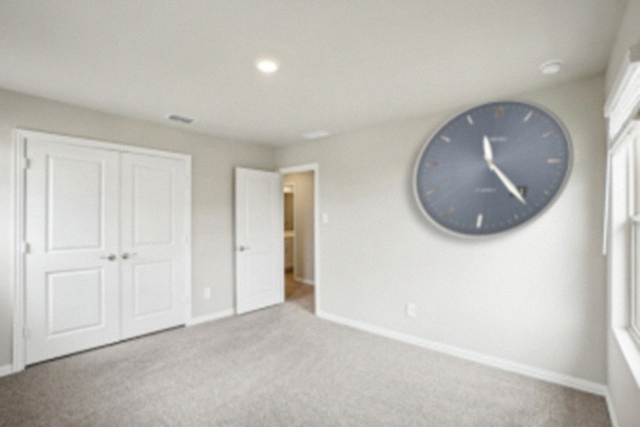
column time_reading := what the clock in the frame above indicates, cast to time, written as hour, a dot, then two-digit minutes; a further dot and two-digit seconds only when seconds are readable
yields 11.23
